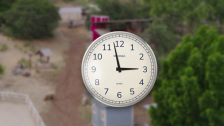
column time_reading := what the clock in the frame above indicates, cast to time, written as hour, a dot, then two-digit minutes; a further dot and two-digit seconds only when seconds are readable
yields 2.58
